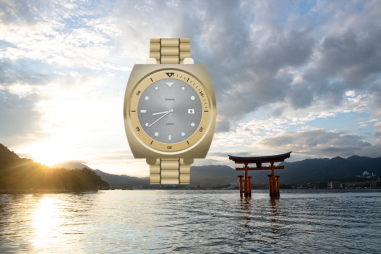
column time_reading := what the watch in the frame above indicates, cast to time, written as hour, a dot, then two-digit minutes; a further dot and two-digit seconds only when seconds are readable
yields 8.39
